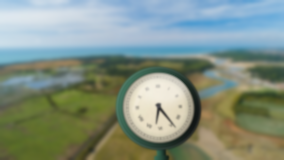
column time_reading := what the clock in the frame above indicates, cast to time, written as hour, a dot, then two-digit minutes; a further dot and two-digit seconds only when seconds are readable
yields 6.24
